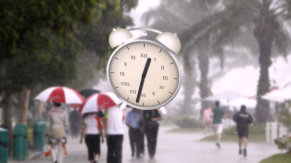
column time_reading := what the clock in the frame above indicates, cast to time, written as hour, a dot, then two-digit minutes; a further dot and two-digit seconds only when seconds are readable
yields 12.32
